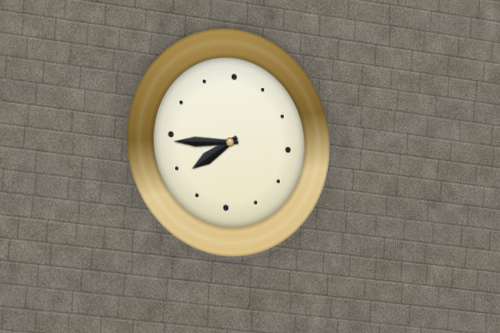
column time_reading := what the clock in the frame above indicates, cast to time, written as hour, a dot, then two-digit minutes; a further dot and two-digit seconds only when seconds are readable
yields 7.44
